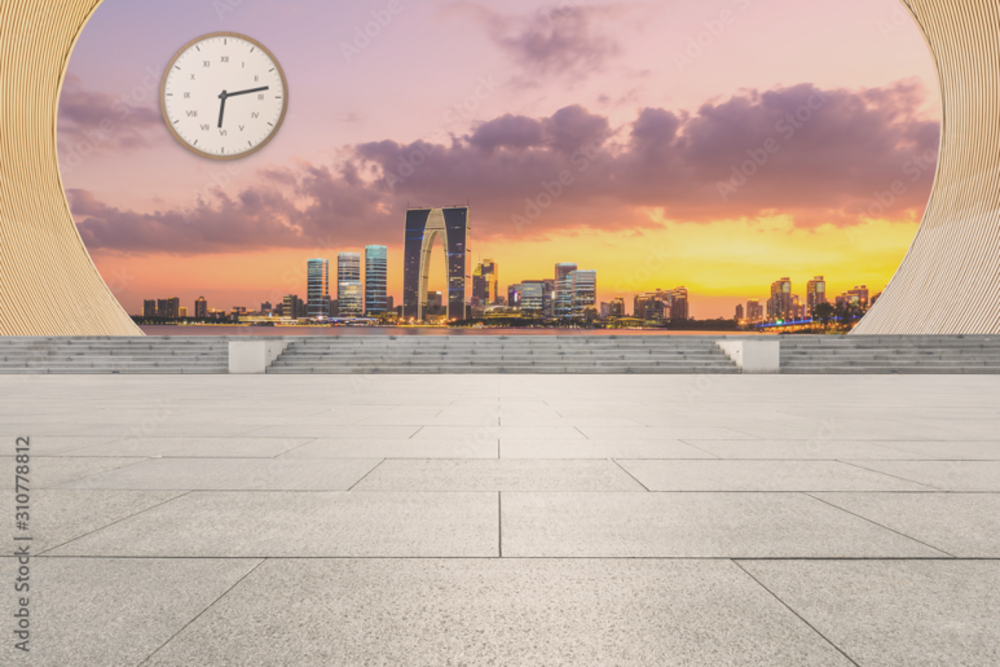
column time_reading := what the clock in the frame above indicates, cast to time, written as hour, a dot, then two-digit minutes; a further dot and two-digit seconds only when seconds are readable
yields 6.13
